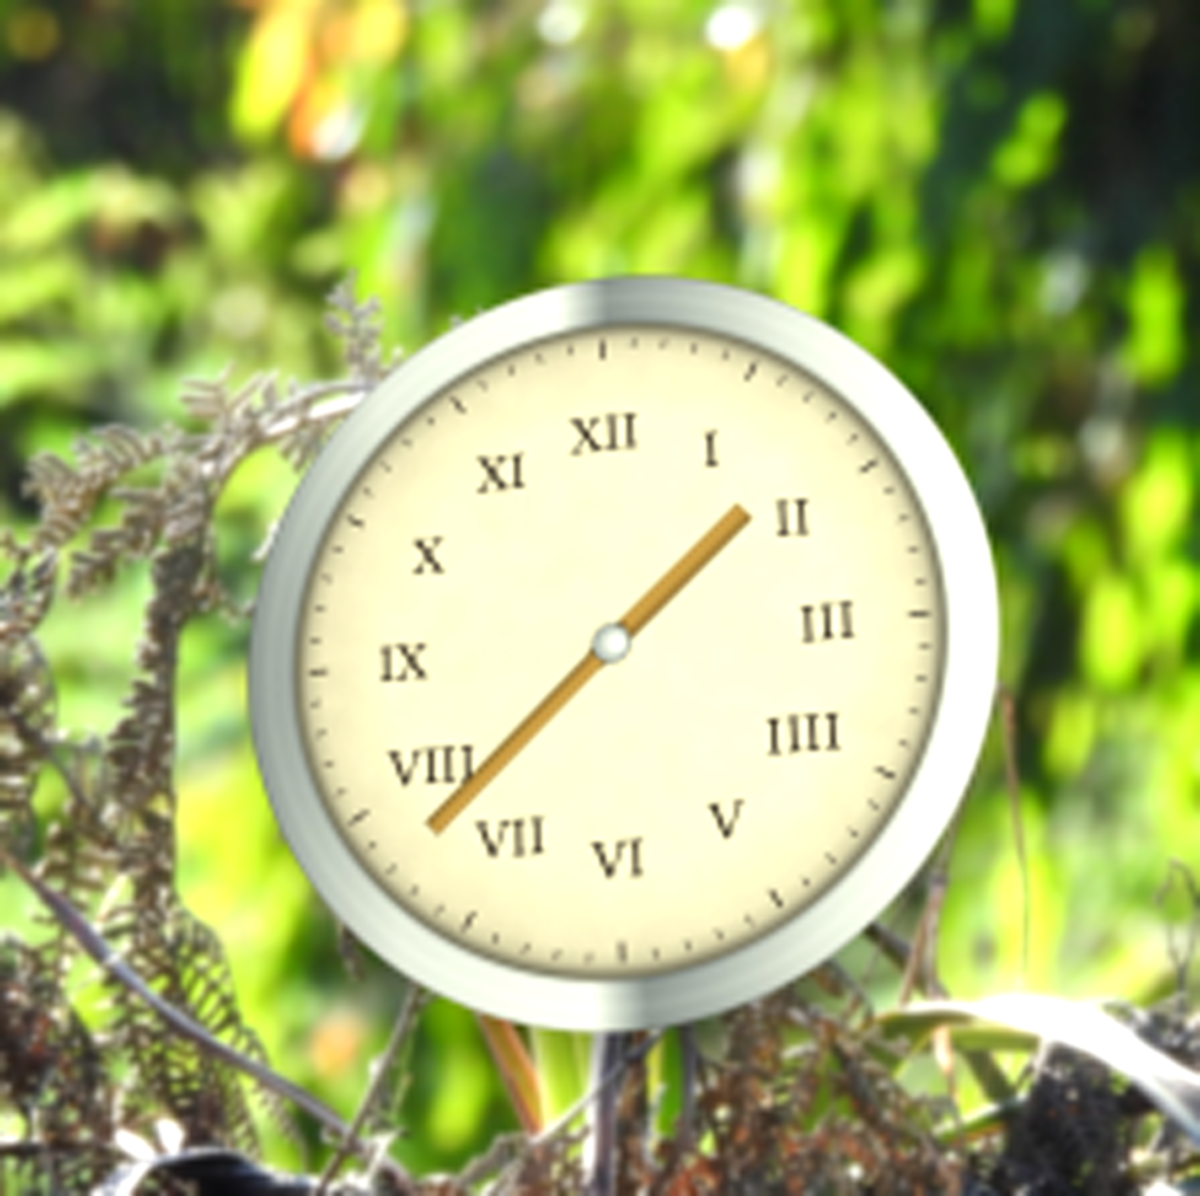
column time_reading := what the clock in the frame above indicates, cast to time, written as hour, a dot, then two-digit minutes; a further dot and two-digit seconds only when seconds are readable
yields 1.38
